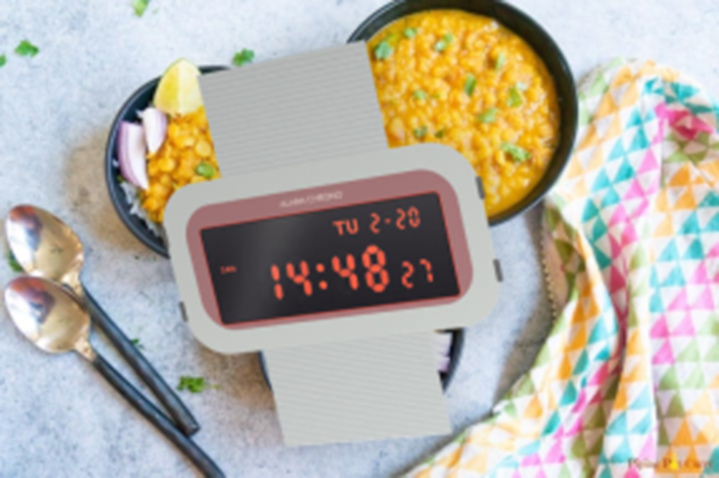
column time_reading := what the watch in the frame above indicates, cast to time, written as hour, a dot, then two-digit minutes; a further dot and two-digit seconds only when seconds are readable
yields 14.48.27
